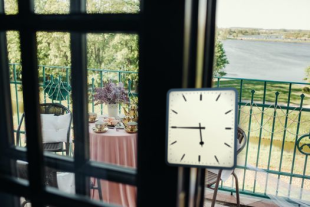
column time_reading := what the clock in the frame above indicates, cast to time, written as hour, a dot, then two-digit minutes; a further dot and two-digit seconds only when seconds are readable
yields 5.45
